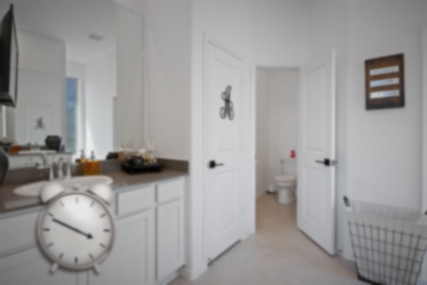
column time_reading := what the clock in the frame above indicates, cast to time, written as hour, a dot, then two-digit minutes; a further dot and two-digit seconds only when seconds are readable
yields 3.49
